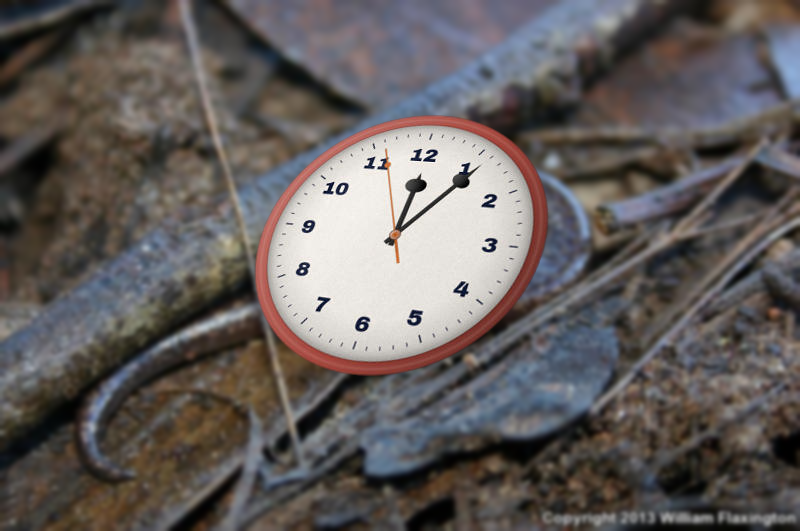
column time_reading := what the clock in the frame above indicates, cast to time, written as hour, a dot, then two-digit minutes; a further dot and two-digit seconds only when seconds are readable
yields 12.05.56
